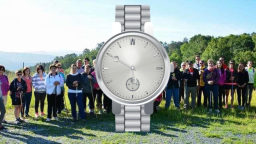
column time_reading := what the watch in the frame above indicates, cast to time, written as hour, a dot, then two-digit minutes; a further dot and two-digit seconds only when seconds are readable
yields 5.50
